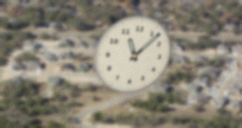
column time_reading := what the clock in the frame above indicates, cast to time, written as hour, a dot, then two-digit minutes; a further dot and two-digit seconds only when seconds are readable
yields 11.07
